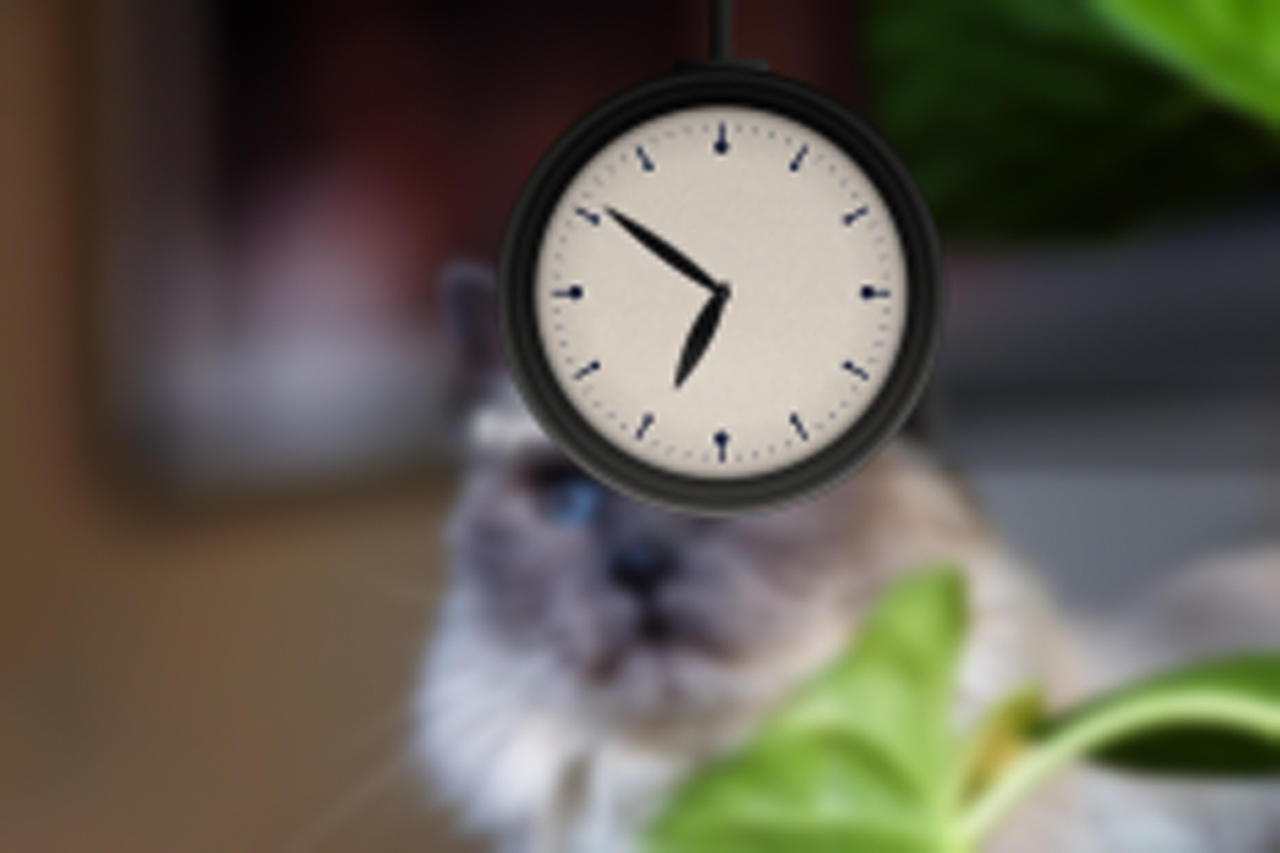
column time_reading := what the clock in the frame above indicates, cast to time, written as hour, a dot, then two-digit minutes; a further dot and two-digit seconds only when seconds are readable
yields 6.51
